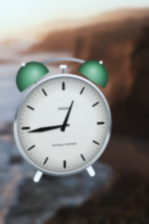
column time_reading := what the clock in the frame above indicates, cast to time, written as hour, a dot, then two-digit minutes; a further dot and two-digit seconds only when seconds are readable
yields 12.44
